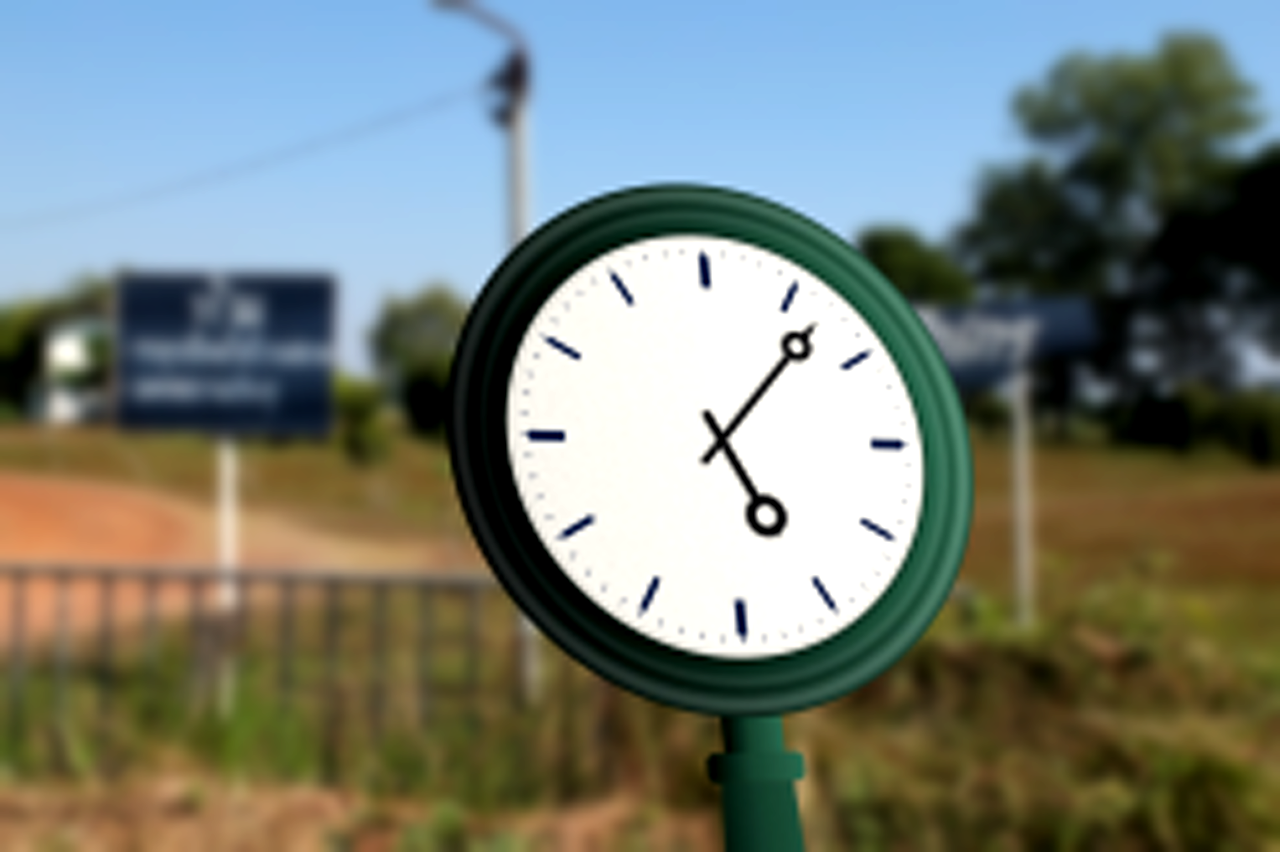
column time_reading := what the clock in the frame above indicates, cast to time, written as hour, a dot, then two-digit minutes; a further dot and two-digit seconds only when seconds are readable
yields 5.07
